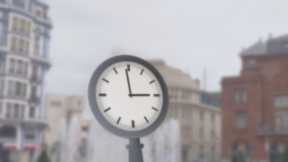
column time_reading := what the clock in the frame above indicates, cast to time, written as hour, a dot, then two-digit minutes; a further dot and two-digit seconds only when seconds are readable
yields 2.59
